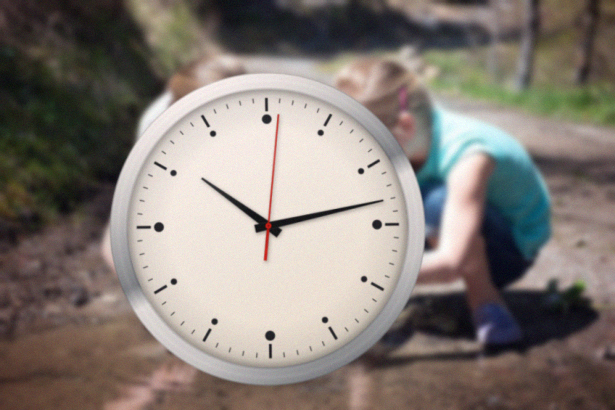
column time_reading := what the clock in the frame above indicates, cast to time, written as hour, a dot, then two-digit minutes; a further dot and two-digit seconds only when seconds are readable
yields 10.13.01
